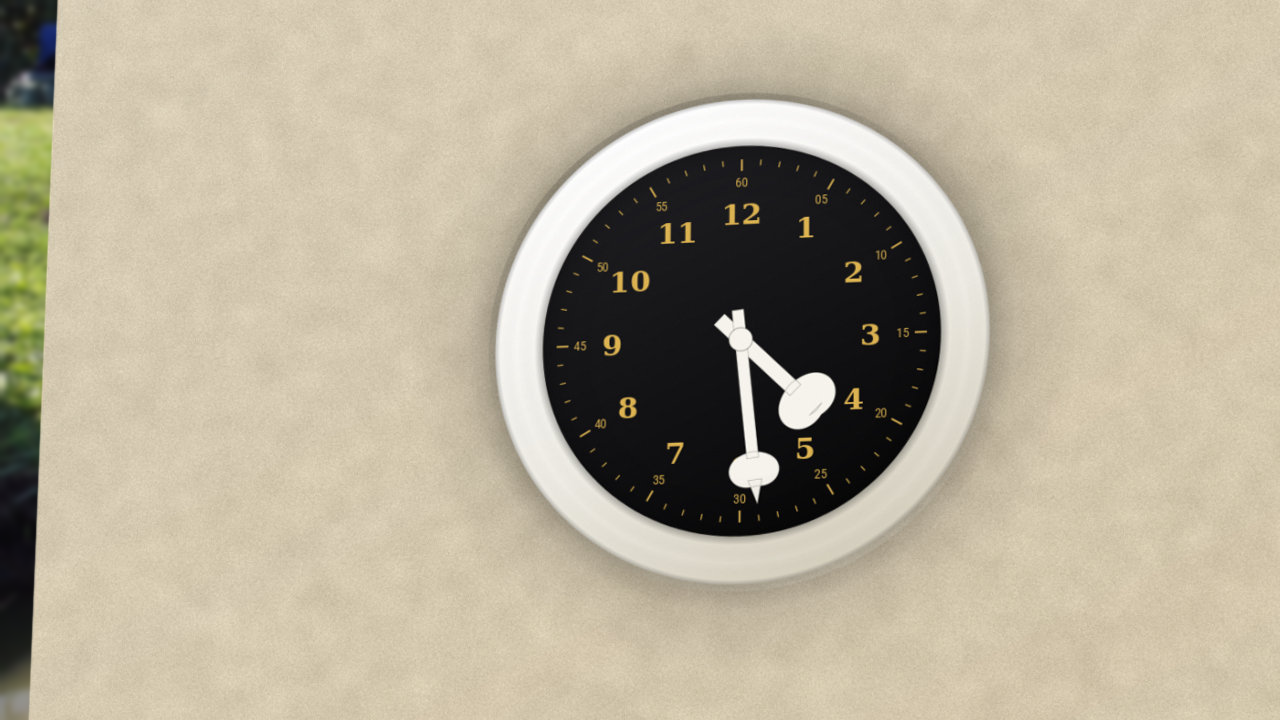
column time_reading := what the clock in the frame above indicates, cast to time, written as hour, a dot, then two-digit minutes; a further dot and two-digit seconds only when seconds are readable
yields 4.29
